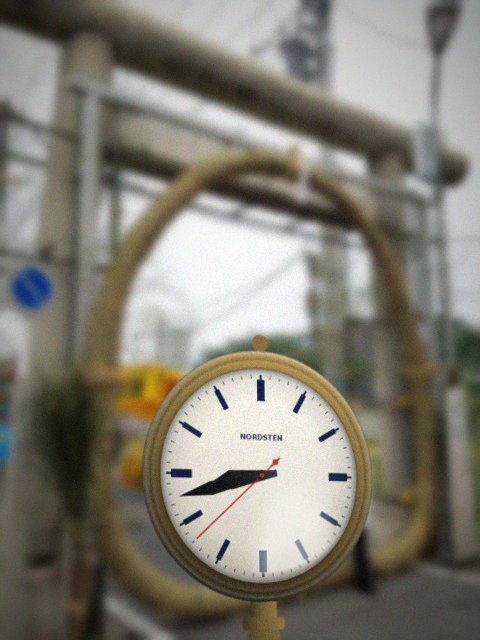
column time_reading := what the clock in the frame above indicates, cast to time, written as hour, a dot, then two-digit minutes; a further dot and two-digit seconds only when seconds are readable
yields 8.42.38
